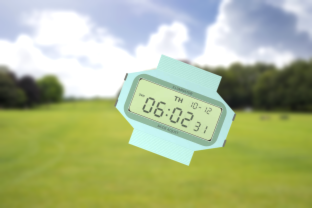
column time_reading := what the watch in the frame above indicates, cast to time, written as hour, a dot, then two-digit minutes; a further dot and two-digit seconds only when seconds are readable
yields 6.02.31
